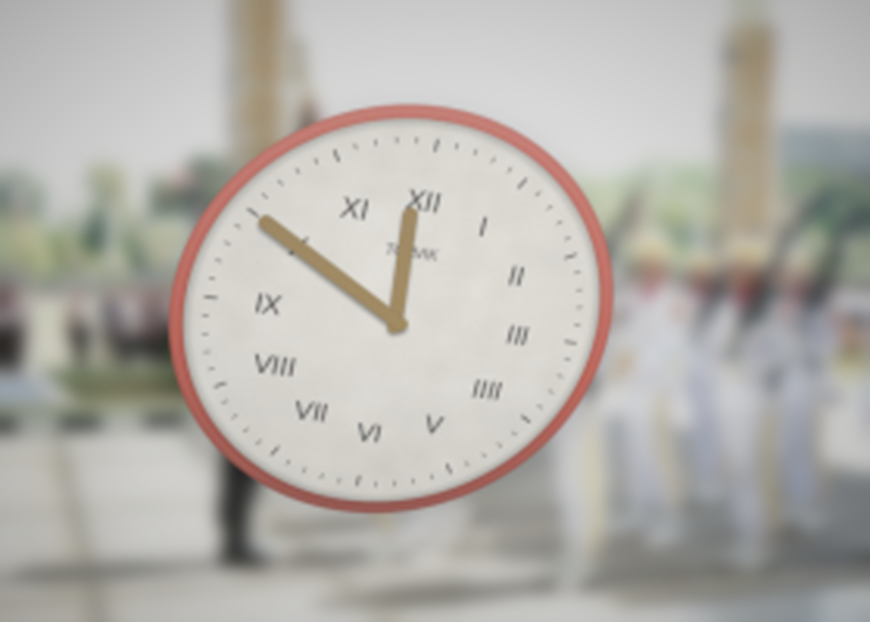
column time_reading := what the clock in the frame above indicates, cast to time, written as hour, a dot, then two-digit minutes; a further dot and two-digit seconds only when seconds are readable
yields 11.50
